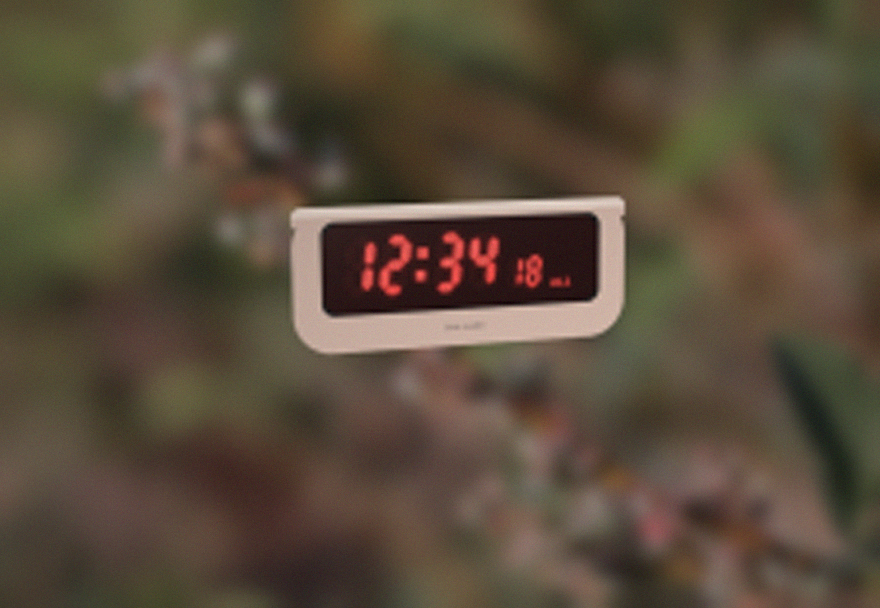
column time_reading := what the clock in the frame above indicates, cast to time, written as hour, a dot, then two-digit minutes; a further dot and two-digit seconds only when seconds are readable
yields 12.34.18
